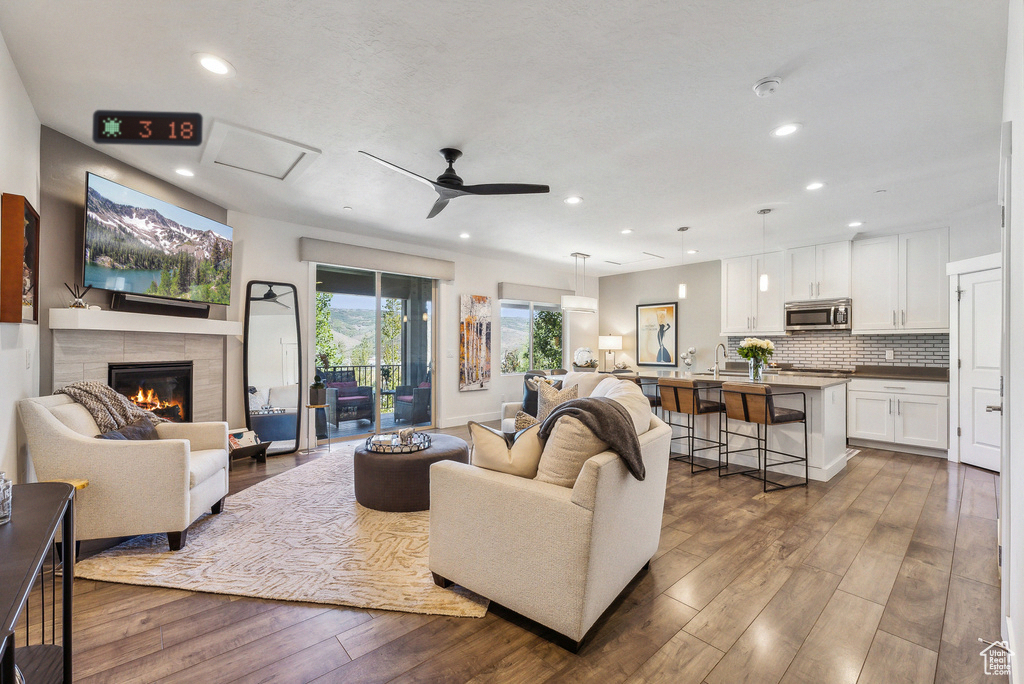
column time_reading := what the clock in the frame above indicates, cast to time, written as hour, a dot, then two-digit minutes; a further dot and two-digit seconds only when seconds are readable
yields 3.18
